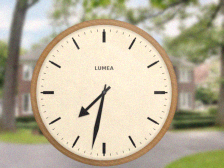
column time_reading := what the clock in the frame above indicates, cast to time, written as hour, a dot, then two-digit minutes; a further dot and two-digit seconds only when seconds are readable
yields 7.32
